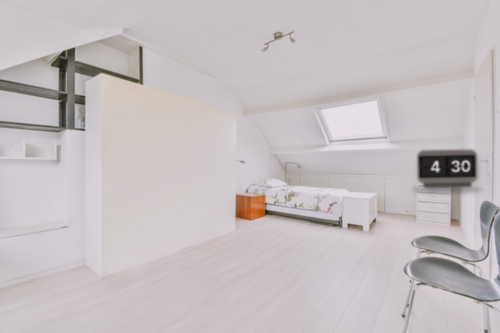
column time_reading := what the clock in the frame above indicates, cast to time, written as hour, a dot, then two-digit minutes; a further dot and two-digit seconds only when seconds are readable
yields 4.30
